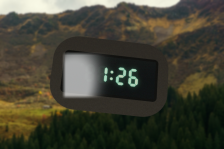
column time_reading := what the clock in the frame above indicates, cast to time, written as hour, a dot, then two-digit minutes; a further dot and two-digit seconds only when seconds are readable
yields 1.26
